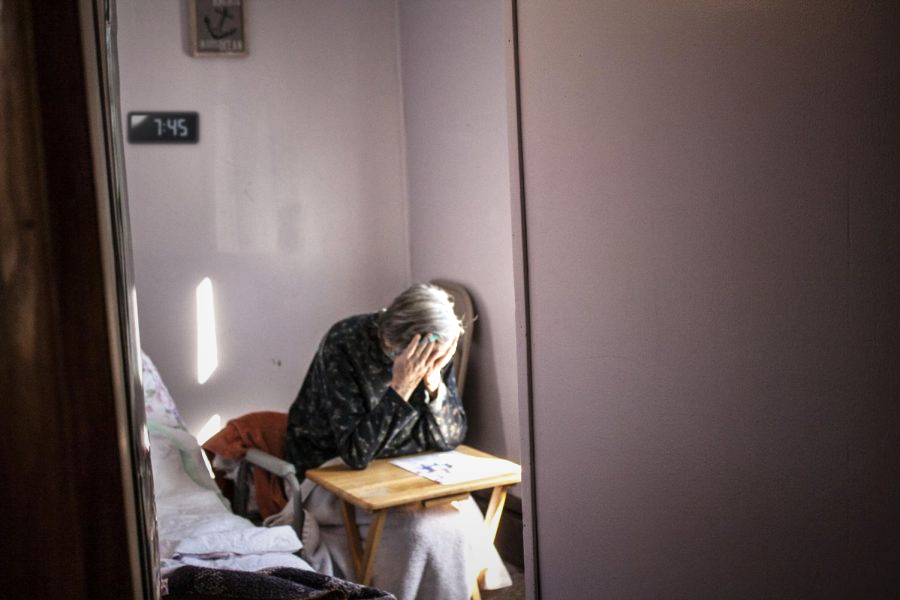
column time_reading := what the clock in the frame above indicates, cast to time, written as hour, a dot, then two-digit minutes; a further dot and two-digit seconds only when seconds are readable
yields 7.45
